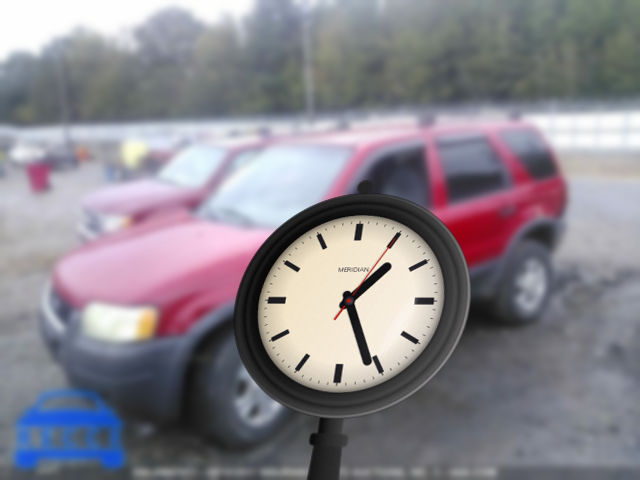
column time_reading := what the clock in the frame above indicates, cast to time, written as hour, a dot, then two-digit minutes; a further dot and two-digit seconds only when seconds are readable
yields 1.26.05
